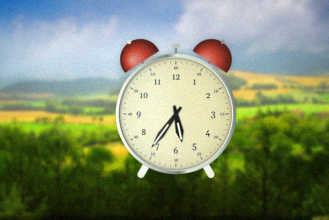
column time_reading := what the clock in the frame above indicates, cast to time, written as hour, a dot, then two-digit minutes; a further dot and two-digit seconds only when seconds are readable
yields 5.36
